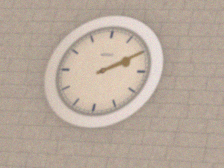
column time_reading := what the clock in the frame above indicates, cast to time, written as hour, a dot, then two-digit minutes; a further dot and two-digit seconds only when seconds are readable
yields 2.10
